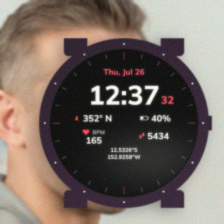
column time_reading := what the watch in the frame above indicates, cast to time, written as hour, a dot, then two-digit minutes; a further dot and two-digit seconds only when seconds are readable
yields 12.37.32
